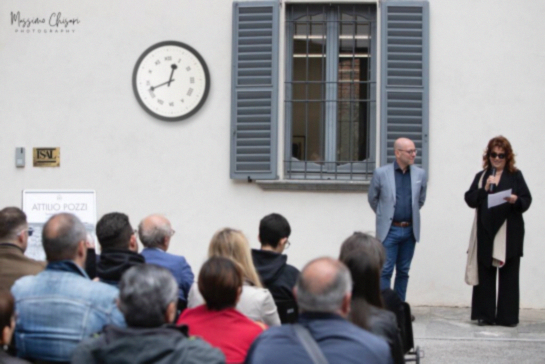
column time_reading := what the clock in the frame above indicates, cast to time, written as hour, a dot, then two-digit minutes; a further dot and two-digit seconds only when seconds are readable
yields 12.42
